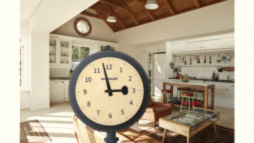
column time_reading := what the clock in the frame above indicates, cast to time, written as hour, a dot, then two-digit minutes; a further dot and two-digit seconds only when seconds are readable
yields 2.58
